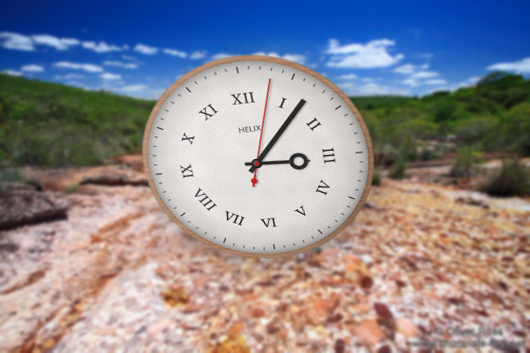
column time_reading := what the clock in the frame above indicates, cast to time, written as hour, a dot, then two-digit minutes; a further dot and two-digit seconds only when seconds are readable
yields 3.07.03
